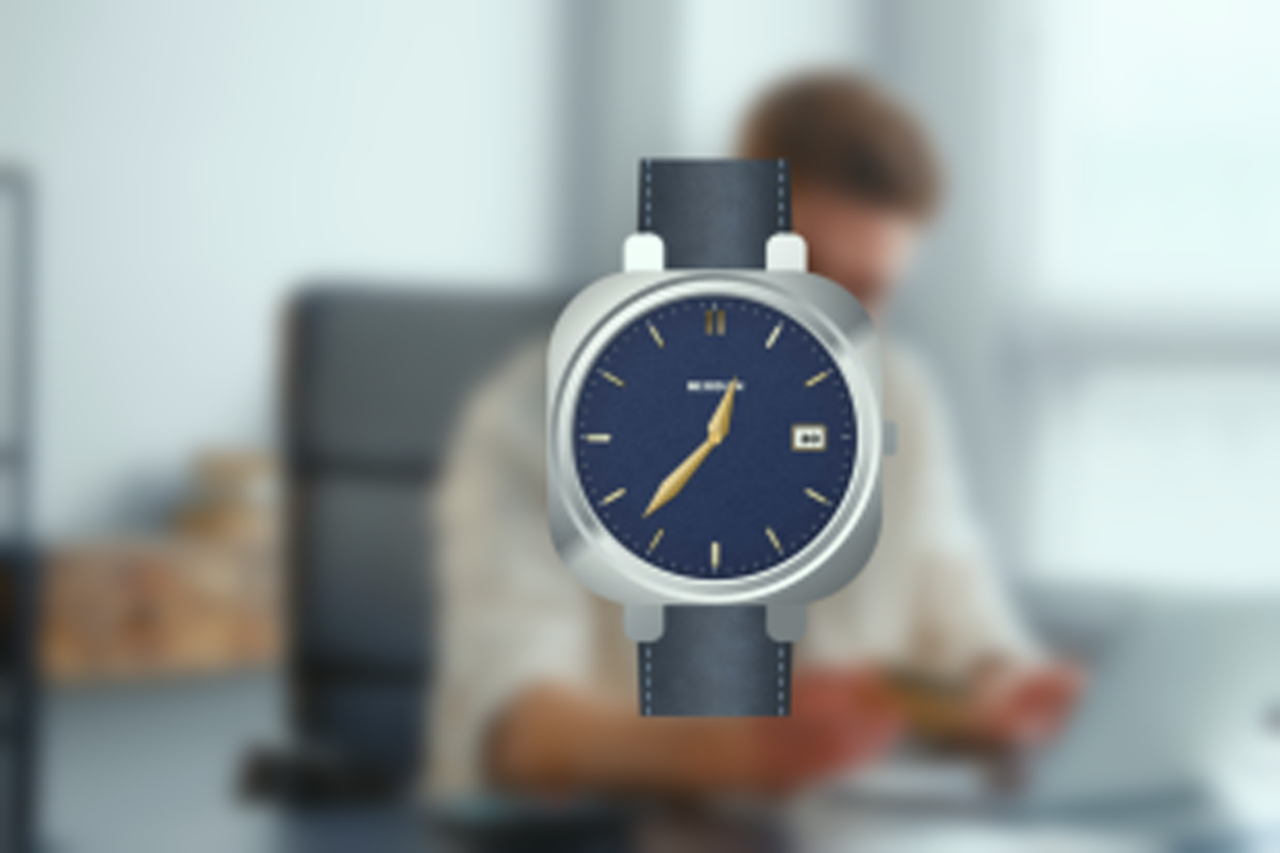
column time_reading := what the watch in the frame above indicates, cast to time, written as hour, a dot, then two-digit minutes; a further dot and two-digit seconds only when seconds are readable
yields 12.37
